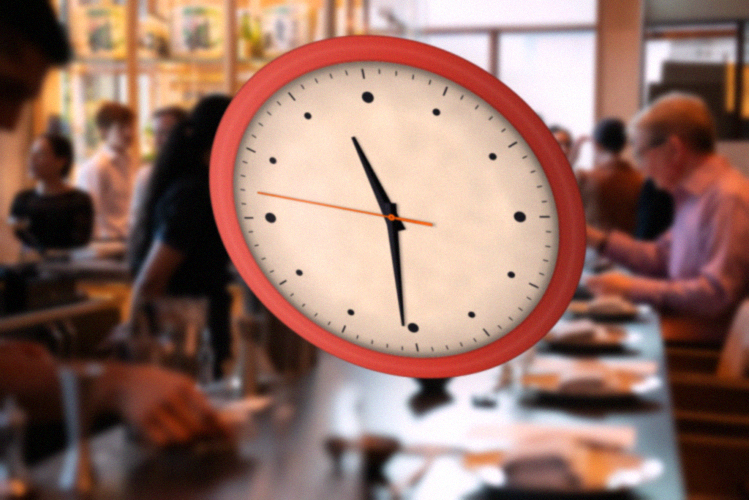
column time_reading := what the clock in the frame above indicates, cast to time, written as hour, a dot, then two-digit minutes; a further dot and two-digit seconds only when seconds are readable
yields 11.30.47
